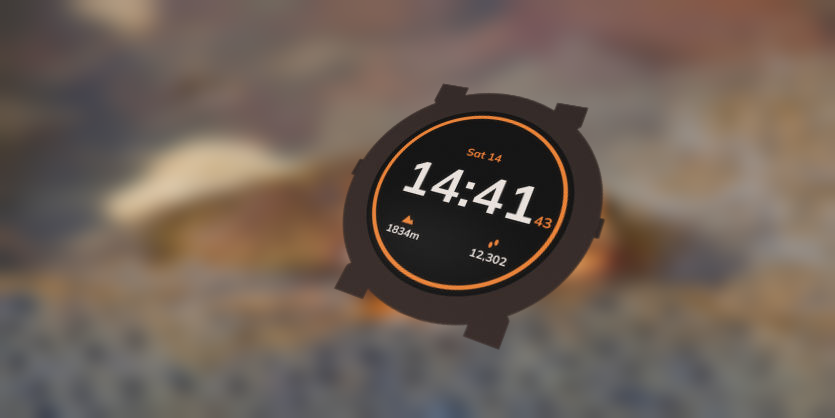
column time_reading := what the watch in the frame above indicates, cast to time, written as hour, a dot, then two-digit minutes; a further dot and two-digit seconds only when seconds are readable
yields 14.41.43
